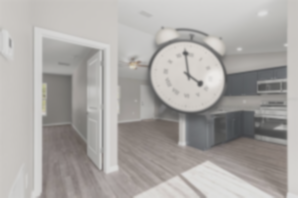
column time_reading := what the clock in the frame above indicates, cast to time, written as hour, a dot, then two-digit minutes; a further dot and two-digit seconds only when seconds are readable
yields 3.58
